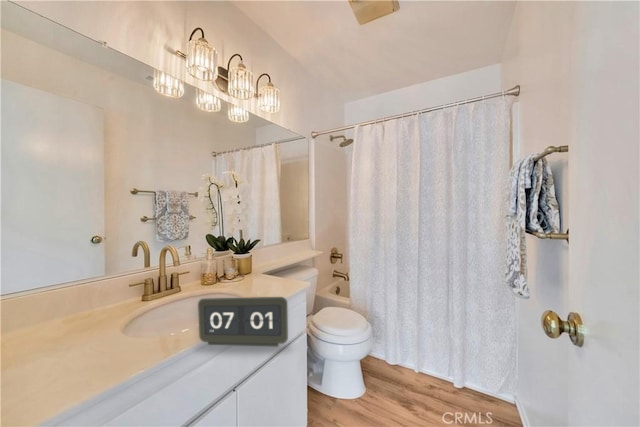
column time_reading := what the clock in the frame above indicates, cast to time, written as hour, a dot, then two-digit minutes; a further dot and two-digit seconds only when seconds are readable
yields 7.01
